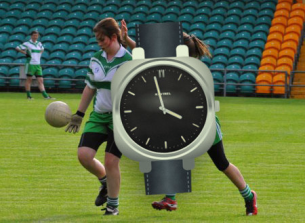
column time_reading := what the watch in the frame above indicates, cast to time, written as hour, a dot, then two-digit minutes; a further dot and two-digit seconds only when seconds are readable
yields 3.58
